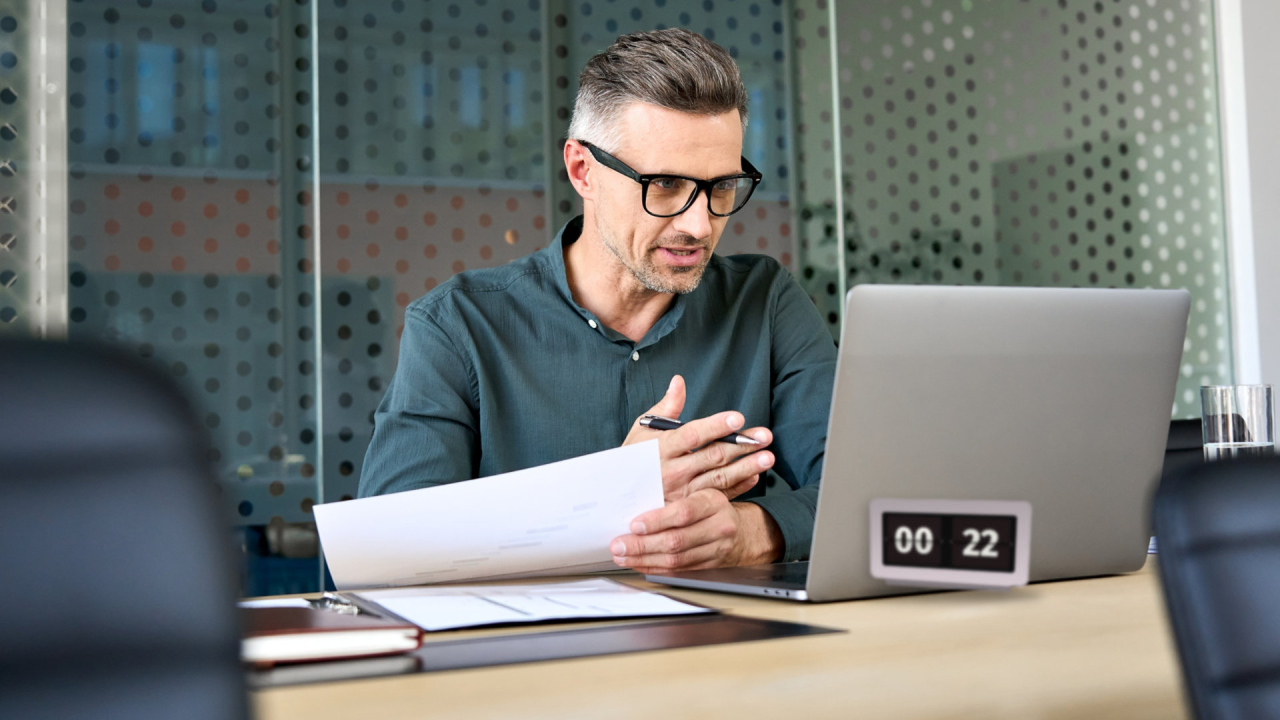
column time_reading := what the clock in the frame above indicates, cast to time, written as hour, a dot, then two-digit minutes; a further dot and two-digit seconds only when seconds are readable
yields 0.22
